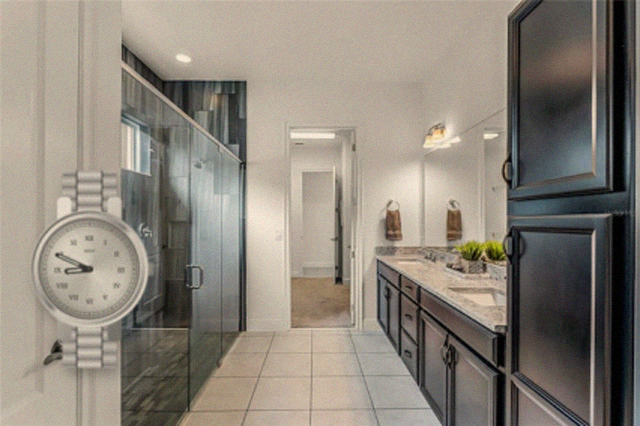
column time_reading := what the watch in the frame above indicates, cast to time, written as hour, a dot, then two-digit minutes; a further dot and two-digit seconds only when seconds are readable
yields 8.49
